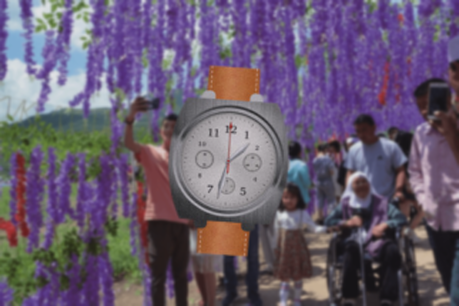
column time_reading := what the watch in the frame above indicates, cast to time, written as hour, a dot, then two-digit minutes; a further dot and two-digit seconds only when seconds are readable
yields 1.32
